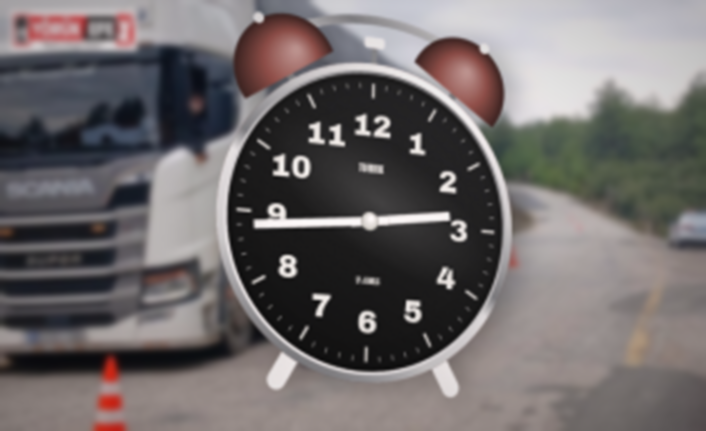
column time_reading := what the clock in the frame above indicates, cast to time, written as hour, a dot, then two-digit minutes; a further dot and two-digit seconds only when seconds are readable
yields 2.44
